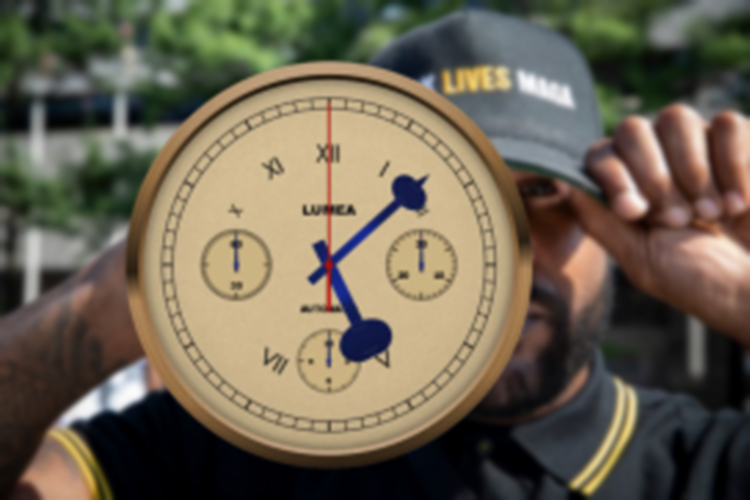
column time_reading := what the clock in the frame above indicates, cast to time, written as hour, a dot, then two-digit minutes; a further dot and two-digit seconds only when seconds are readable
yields 5.08
